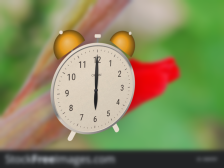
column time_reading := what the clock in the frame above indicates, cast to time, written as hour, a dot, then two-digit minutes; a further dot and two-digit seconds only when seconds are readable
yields 6.00
